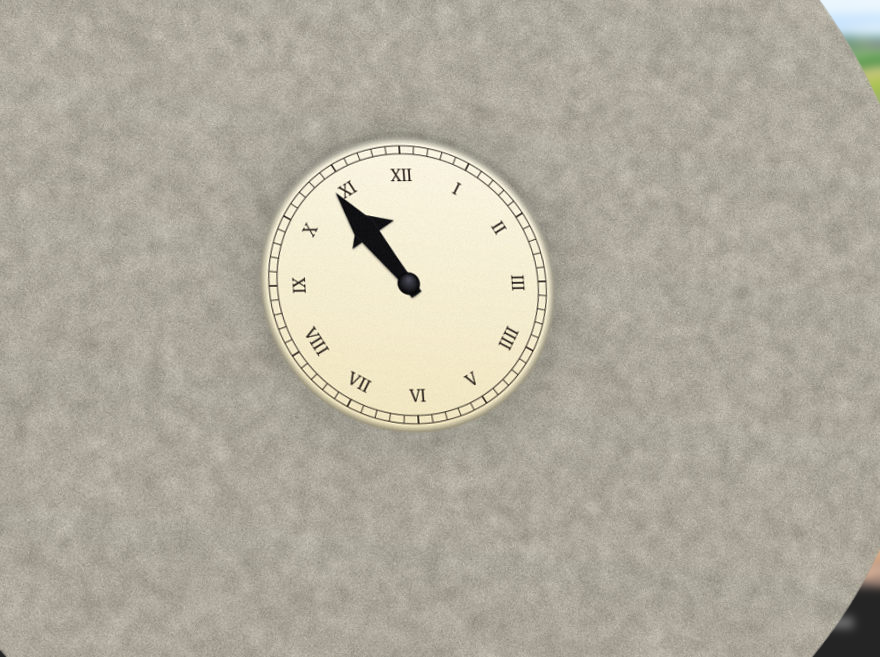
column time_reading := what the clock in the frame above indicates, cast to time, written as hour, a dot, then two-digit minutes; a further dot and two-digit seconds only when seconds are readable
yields 10.54
